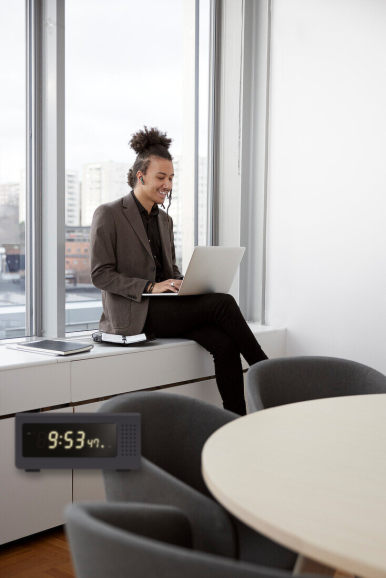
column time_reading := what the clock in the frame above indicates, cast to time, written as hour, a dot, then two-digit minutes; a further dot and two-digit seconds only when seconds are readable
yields 9.53.47
